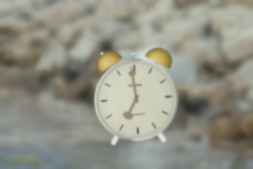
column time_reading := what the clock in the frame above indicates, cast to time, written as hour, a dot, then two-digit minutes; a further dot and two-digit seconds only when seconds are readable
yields 6.59
